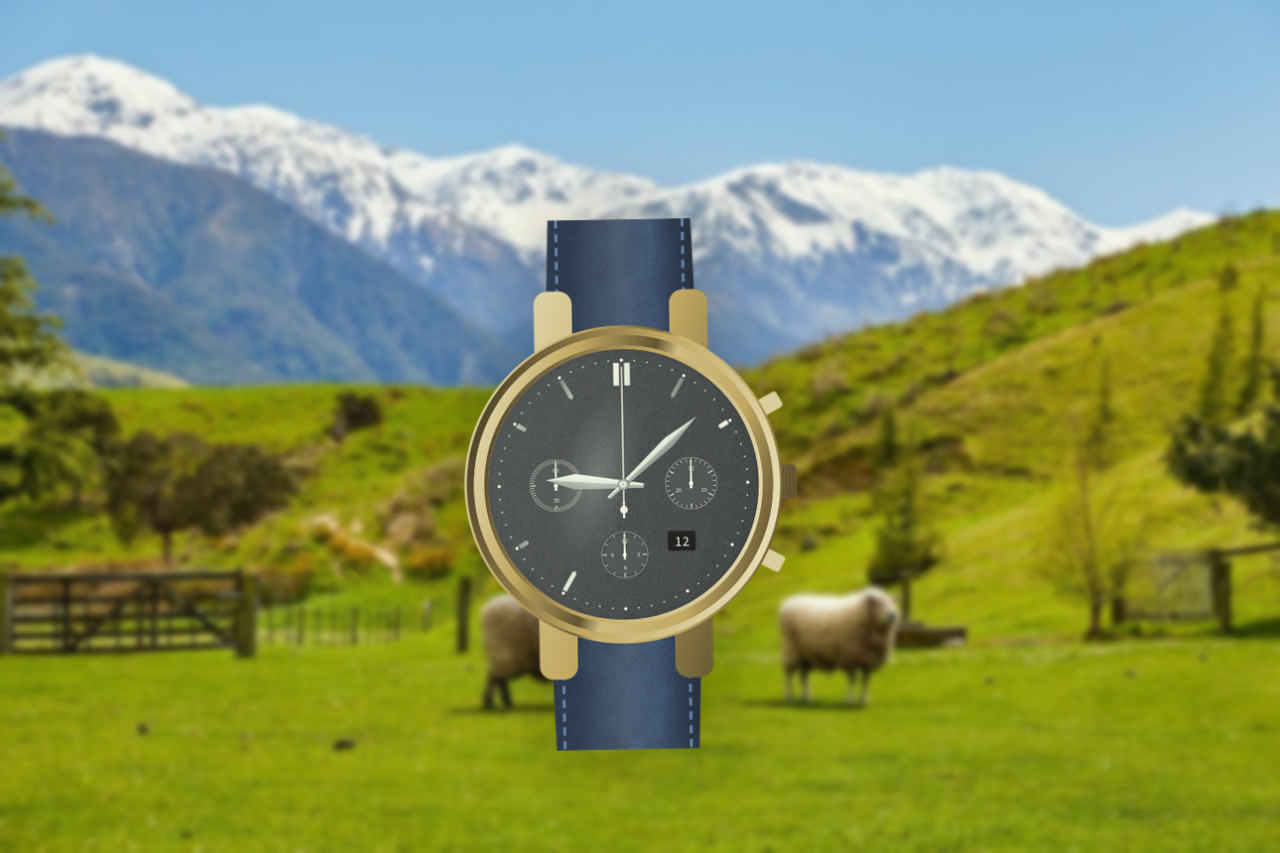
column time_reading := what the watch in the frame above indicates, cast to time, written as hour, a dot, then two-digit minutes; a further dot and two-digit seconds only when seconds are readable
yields 9.08
